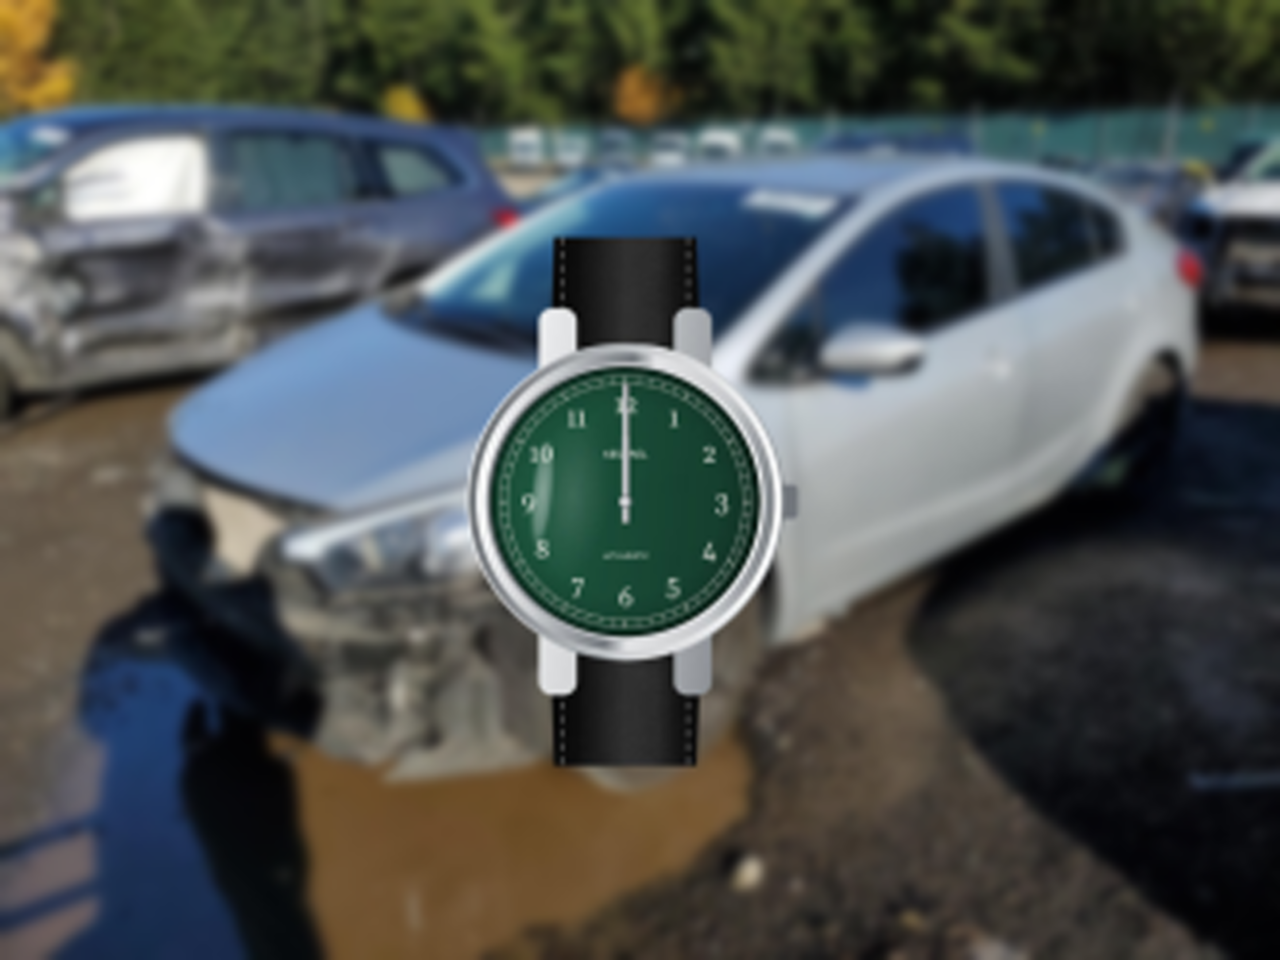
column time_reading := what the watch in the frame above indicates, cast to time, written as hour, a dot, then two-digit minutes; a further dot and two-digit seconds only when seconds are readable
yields 12.00
